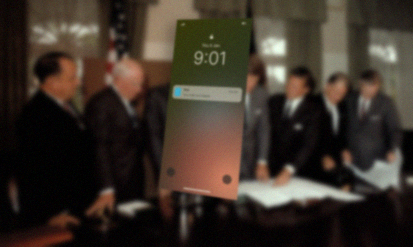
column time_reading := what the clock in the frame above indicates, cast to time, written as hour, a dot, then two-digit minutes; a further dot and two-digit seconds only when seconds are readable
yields 9.01
